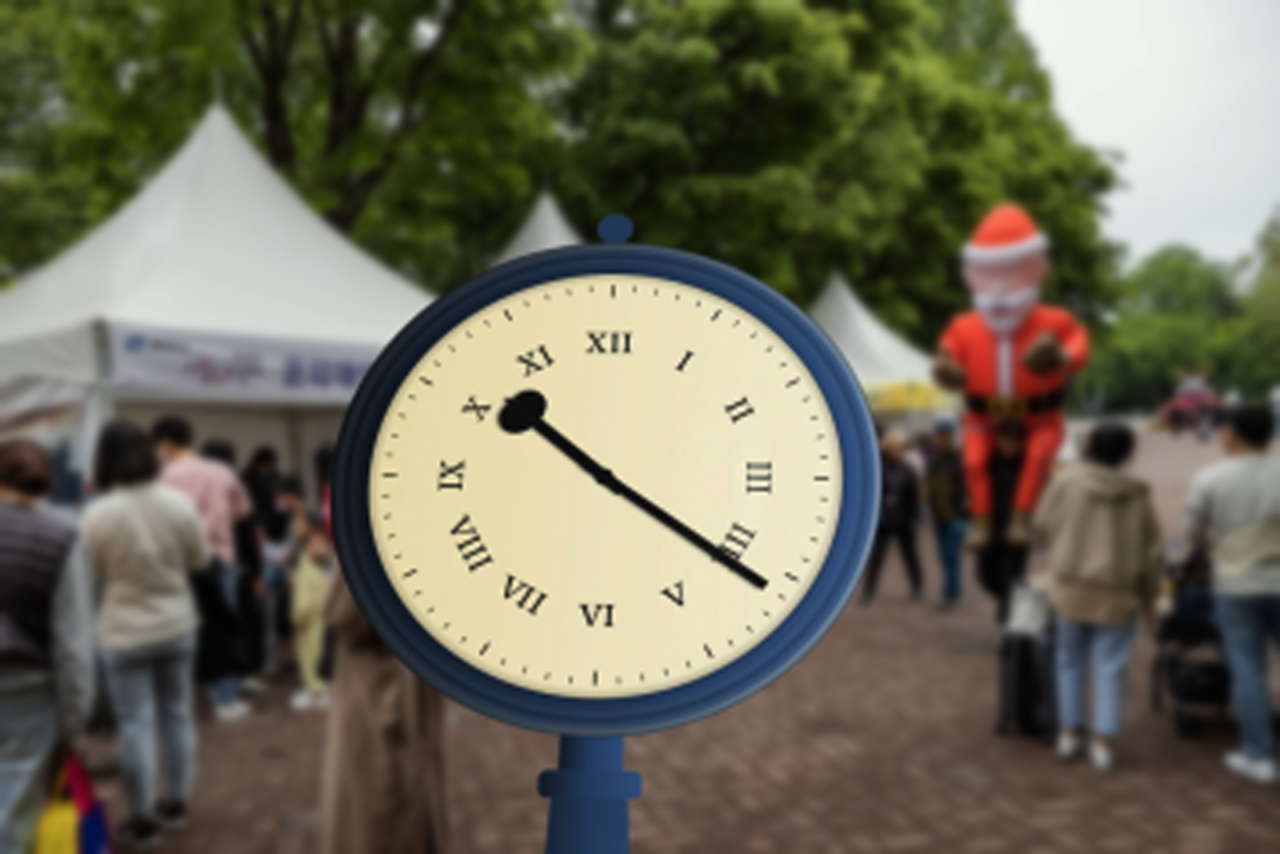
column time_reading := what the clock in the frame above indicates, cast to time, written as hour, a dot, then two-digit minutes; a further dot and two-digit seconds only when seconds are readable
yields 10.21
